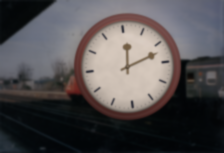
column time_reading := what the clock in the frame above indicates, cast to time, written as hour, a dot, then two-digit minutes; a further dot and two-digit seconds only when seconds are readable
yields 12.12
